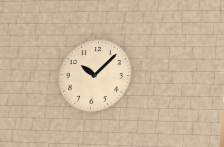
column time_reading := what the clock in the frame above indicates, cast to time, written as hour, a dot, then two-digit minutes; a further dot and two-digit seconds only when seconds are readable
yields 10.07
